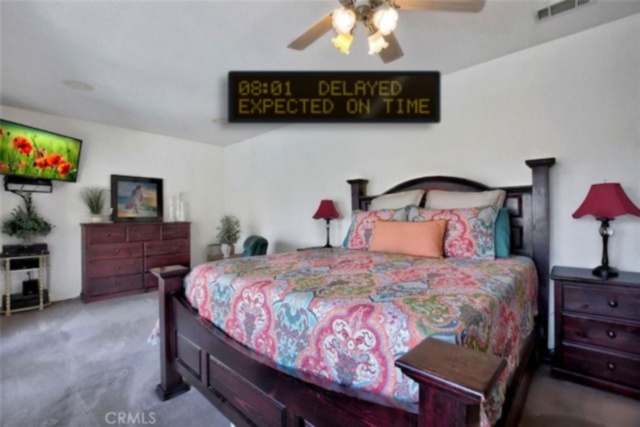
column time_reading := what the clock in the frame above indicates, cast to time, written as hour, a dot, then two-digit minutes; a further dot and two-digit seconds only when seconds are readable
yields 8.01
